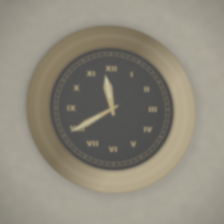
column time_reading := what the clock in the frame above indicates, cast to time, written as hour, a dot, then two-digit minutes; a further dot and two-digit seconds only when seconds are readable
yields 11.40
